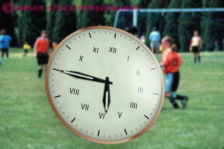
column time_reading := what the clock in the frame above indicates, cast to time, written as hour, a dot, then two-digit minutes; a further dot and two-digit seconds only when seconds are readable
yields 5.45
